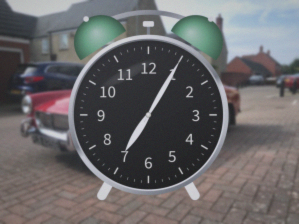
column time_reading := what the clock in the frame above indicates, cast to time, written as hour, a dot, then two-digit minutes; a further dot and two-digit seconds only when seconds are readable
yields 7.05
